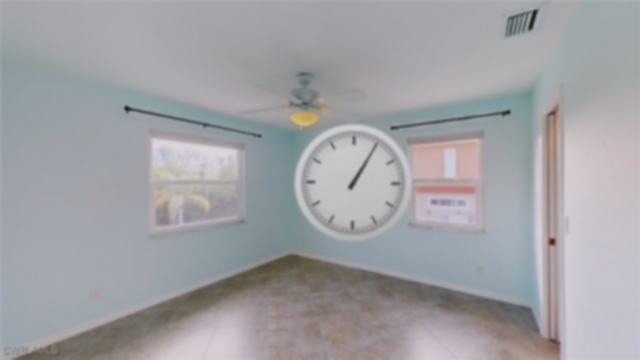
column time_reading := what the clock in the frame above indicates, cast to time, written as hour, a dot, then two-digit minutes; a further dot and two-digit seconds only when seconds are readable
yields 1.05
